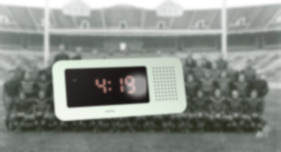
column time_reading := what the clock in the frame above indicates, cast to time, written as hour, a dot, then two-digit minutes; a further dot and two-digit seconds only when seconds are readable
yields 4.19
